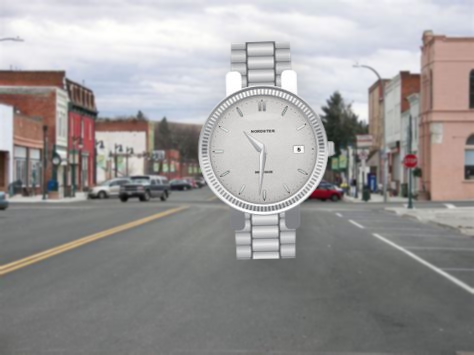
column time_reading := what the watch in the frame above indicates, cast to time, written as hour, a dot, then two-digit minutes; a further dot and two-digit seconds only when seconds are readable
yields 10.31
